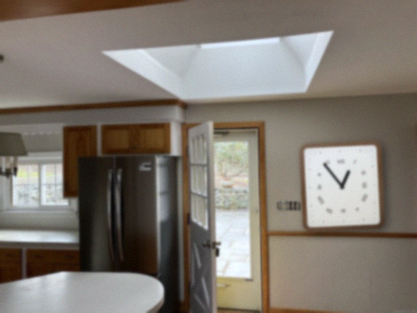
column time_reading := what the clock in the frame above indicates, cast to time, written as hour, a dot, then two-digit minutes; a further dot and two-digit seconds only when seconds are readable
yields 12.54
